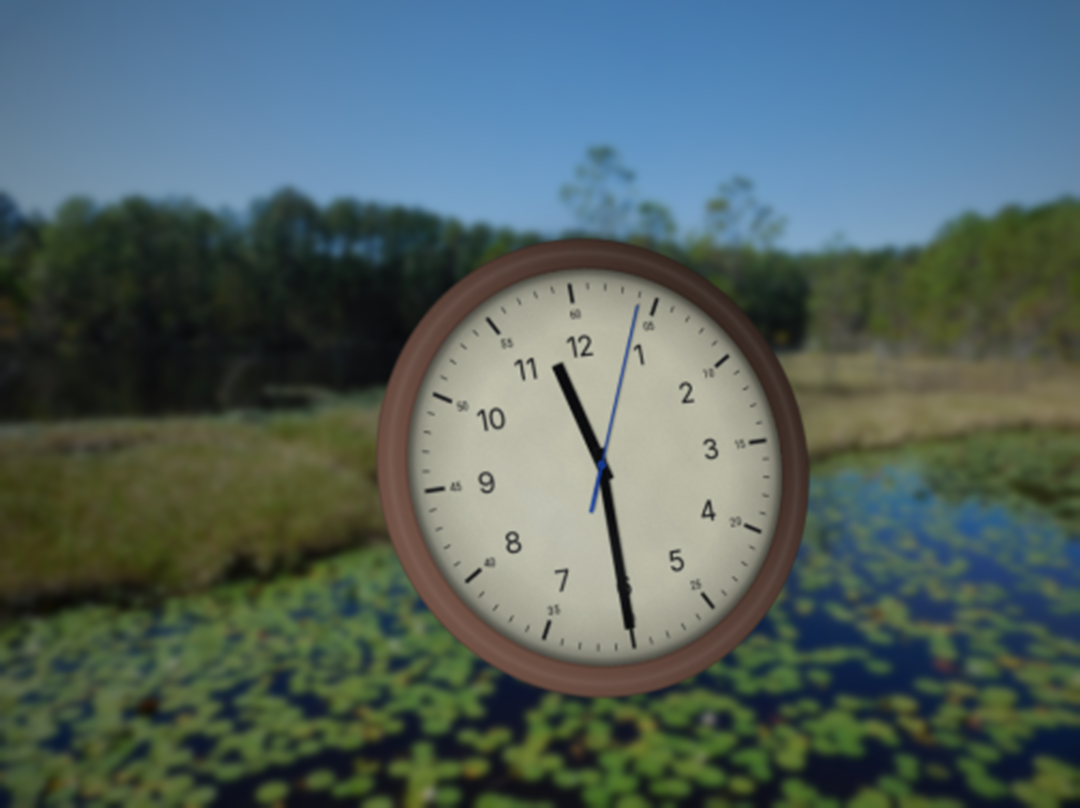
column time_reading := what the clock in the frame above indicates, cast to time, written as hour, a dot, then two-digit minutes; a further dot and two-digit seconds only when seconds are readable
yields 11.30.04
